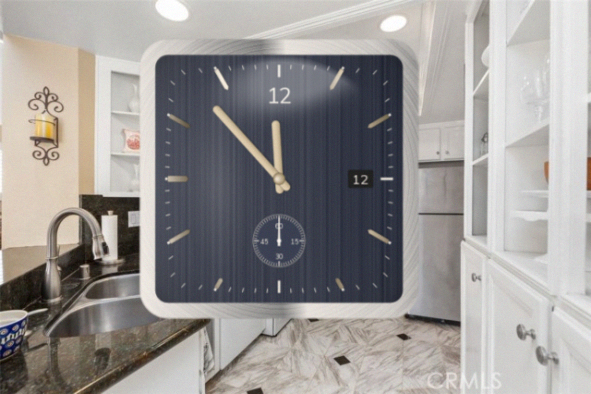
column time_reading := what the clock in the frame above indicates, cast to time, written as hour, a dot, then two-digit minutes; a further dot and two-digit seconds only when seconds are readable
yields 11.53
